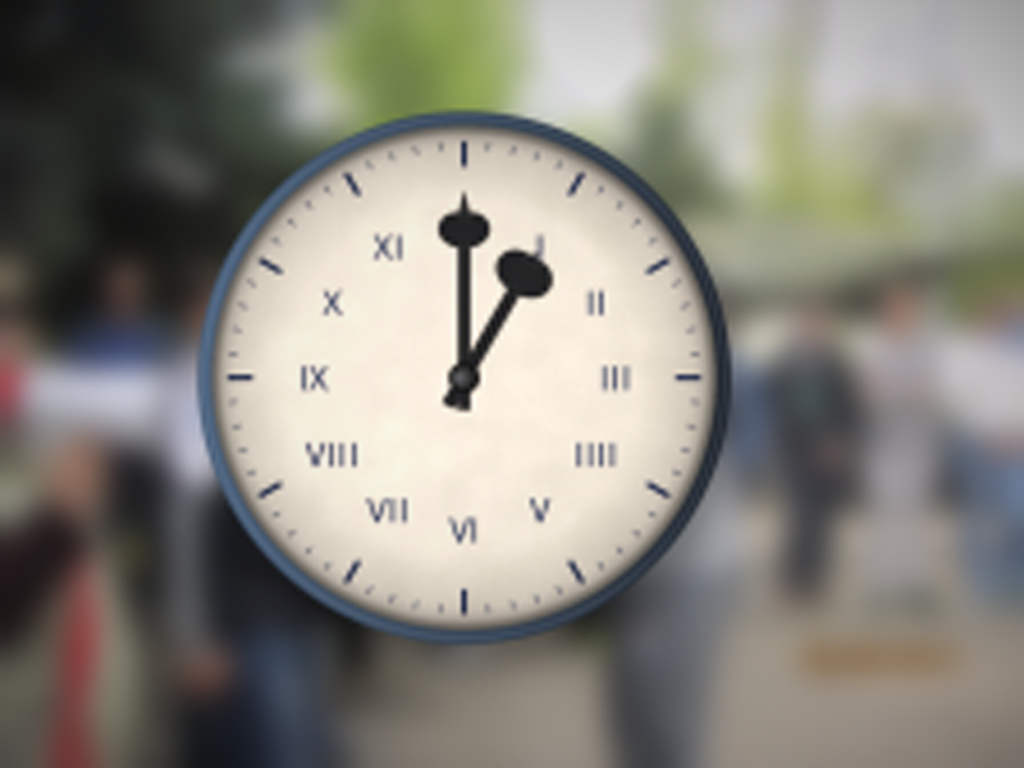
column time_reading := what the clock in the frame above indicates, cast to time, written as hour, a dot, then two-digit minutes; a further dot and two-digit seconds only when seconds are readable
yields 1.00
